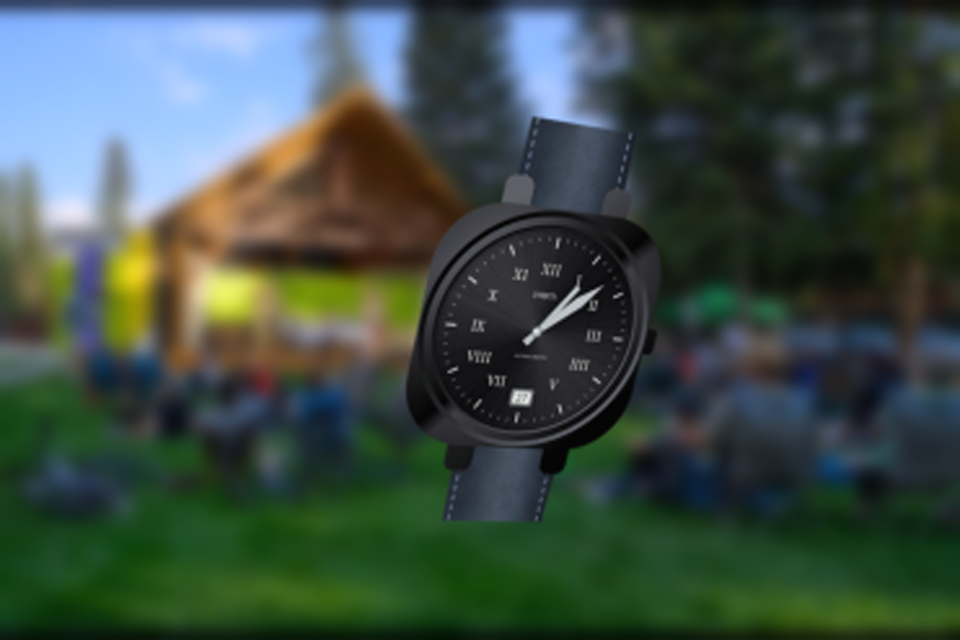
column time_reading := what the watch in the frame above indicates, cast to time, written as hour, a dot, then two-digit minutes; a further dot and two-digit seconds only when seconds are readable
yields 1.08
